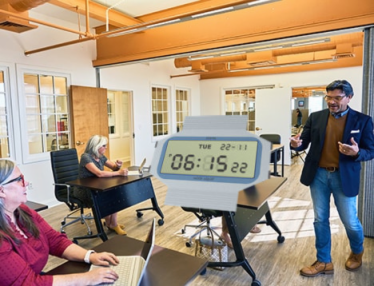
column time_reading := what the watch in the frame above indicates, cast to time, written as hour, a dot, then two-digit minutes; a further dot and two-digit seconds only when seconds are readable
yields 6.15.22
